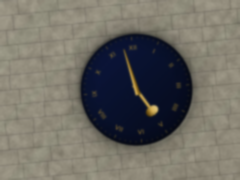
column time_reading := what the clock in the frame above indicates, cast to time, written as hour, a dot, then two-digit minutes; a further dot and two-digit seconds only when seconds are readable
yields 4.58
